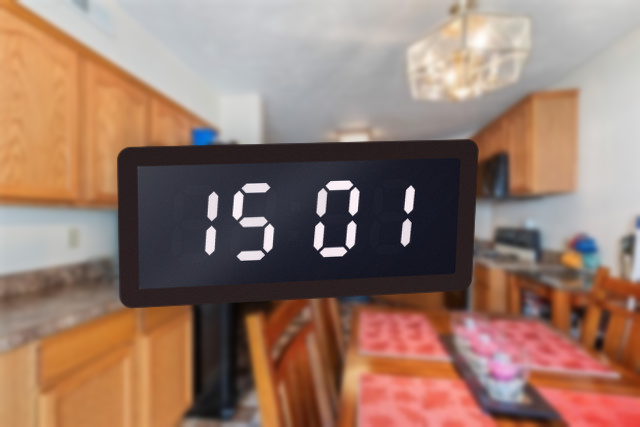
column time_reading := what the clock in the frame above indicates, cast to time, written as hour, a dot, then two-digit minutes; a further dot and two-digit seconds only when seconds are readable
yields 15.01
